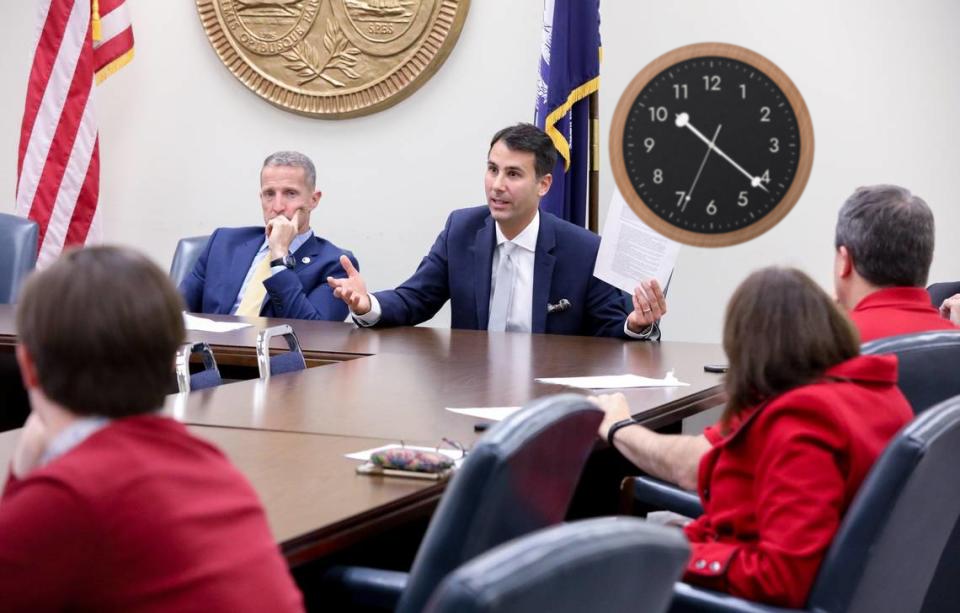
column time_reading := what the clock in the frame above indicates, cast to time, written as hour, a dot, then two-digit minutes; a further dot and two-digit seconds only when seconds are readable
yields 10.21.34
